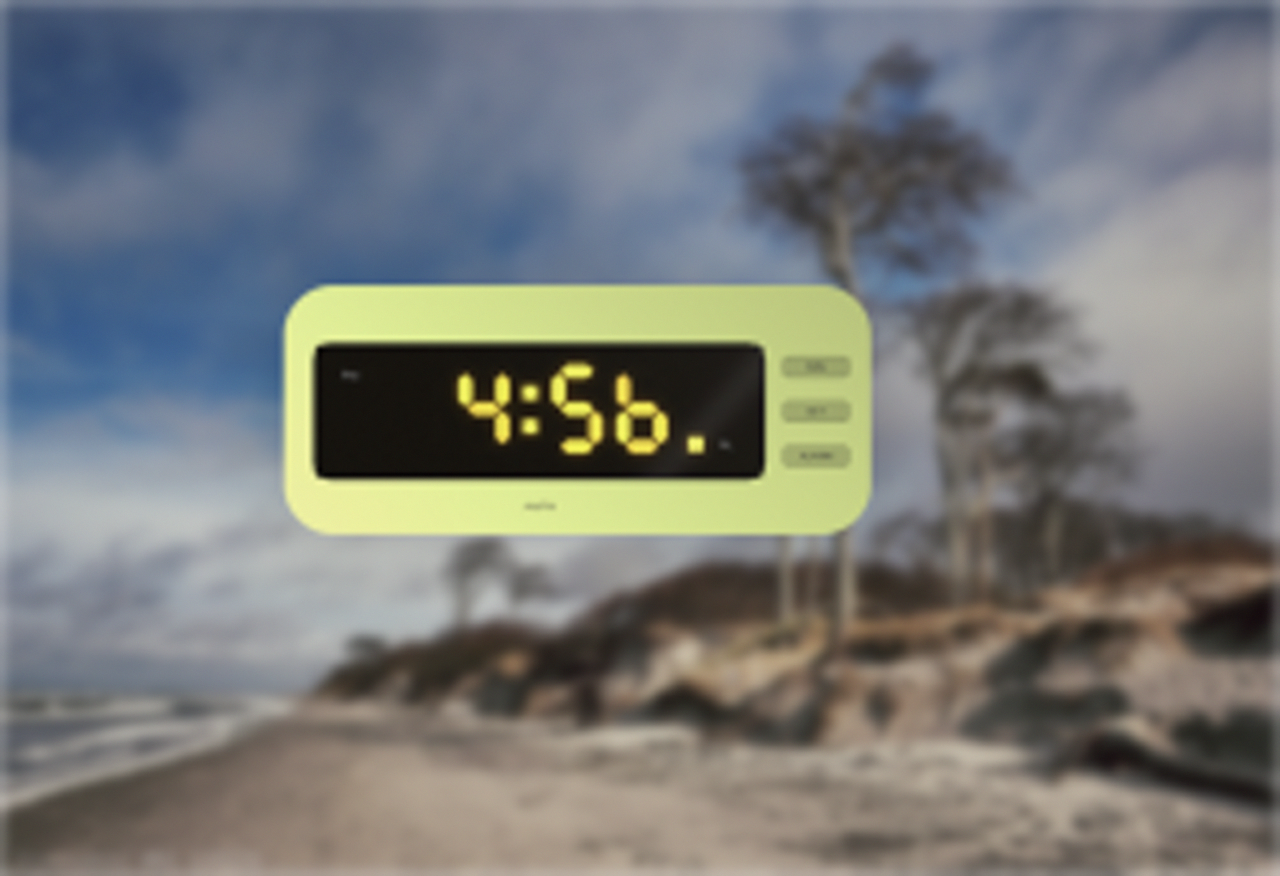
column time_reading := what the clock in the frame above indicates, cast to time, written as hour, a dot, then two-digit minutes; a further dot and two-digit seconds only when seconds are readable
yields 4.56
